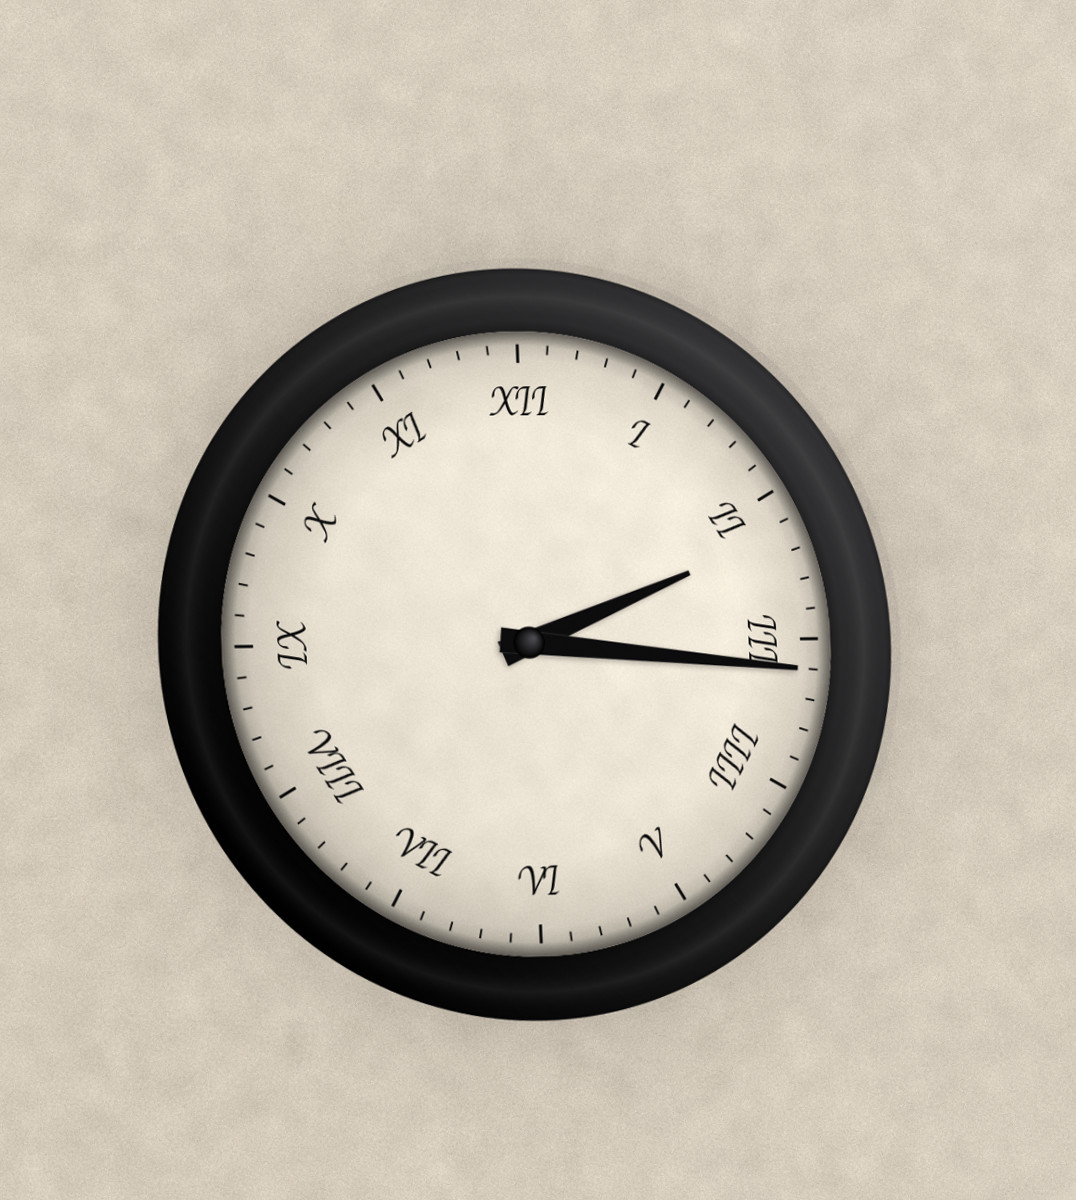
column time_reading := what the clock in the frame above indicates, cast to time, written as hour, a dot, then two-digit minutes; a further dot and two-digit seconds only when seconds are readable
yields 2.16
